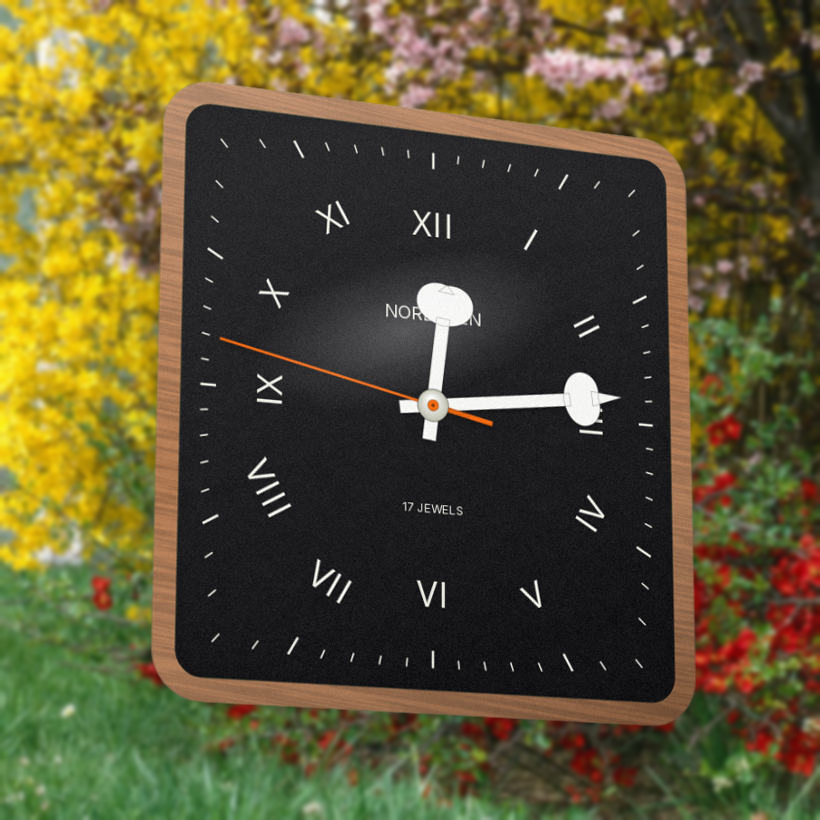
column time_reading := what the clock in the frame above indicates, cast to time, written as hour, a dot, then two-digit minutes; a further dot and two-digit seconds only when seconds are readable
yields 12.13.47
